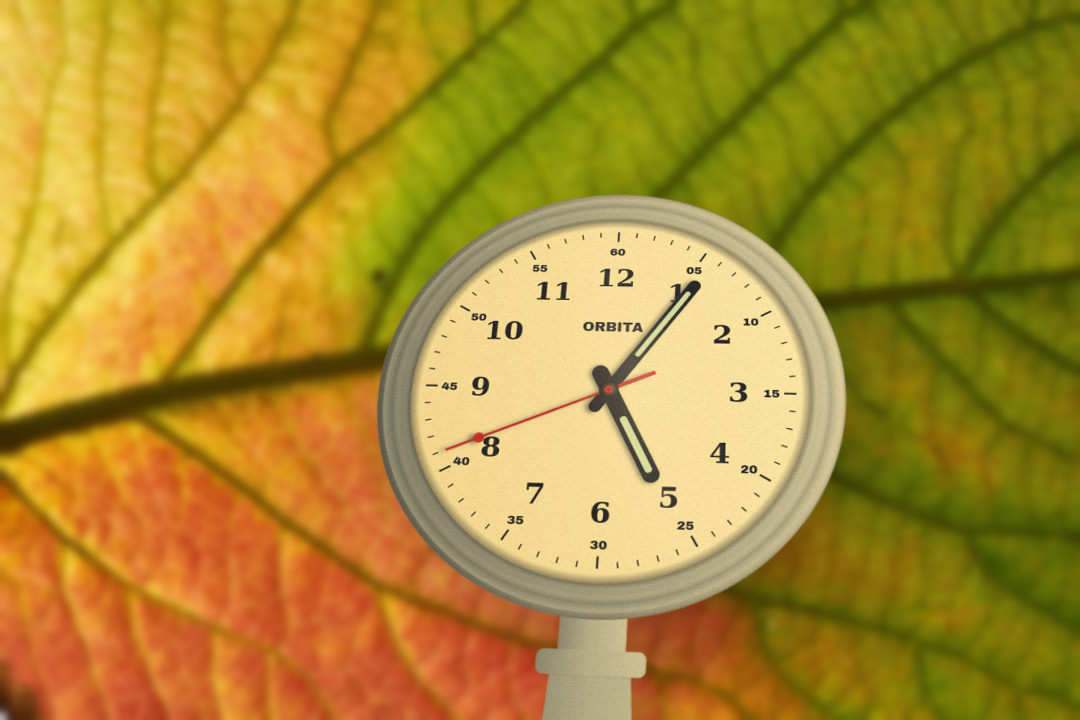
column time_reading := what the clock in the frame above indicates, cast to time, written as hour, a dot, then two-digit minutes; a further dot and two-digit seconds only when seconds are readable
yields 5.05.41
